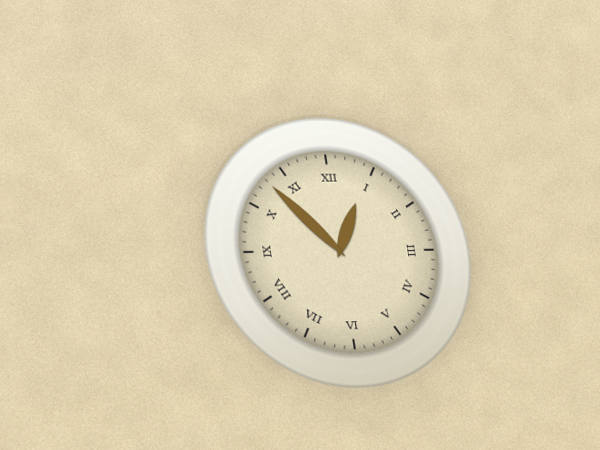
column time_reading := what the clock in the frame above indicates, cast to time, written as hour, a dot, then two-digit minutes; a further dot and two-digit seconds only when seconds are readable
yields 12.53
